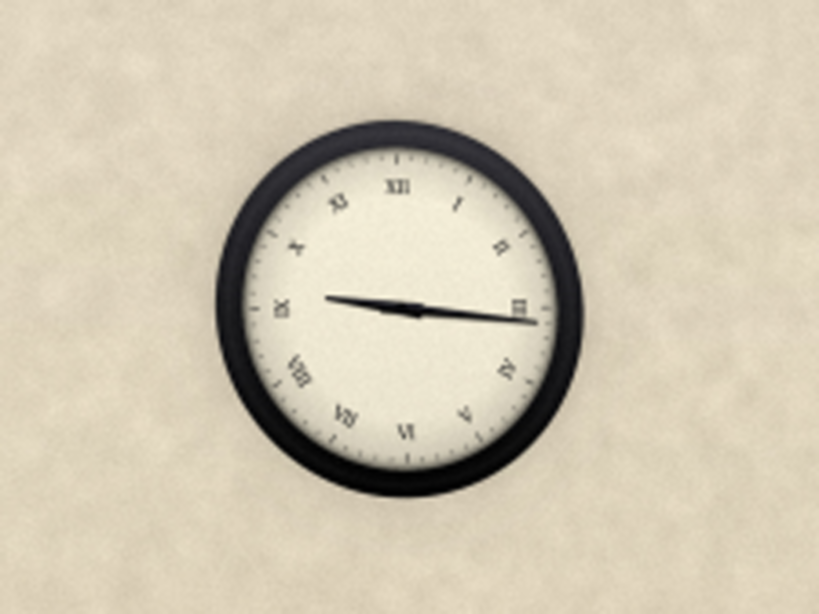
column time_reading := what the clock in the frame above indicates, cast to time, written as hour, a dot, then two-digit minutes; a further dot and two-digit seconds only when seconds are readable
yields 9.16
